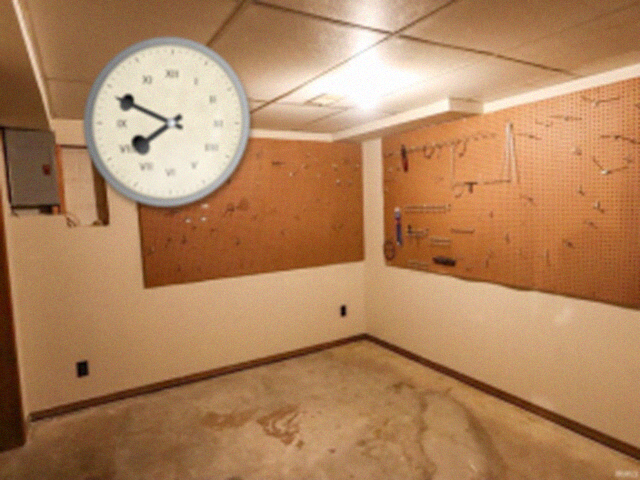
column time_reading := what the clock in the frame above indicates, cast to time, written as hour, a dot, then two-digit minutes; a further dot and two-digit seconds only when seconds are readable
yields 7.49
